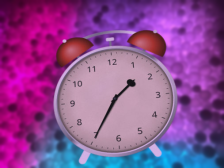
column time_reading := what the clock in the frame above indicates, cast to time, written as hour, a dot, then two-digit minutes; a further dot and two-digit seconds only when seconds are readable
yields 1.35
